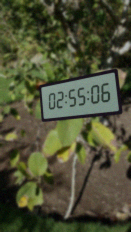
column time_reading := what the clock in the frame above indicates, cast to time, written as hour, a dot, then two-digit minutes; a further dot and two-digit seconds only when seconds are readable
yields 2.55.06
